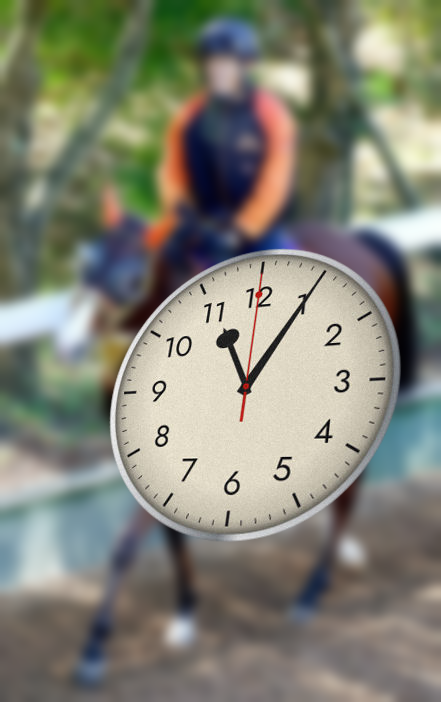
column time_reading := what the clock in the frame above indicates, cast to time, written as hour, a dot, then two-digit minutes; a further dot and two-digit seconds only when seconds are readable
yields 11.05.00
